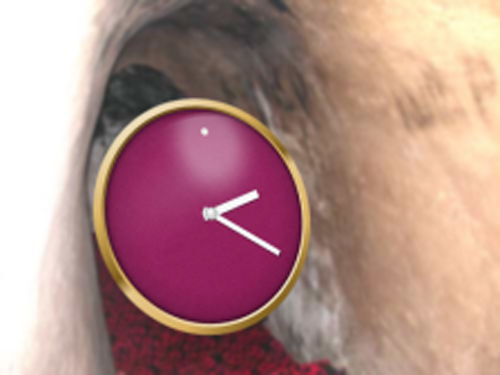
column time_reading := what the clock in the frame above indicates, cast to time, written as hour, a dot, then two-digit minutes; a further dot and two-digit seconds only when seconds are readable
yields 2.20
